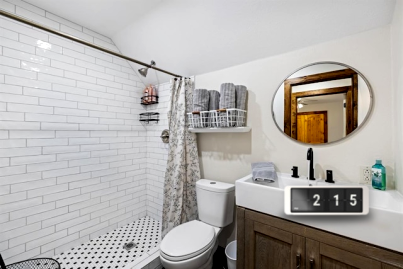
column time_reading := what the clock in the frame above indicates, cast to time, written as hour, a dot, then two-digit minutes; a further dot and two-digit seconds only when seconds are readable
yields 2.15
